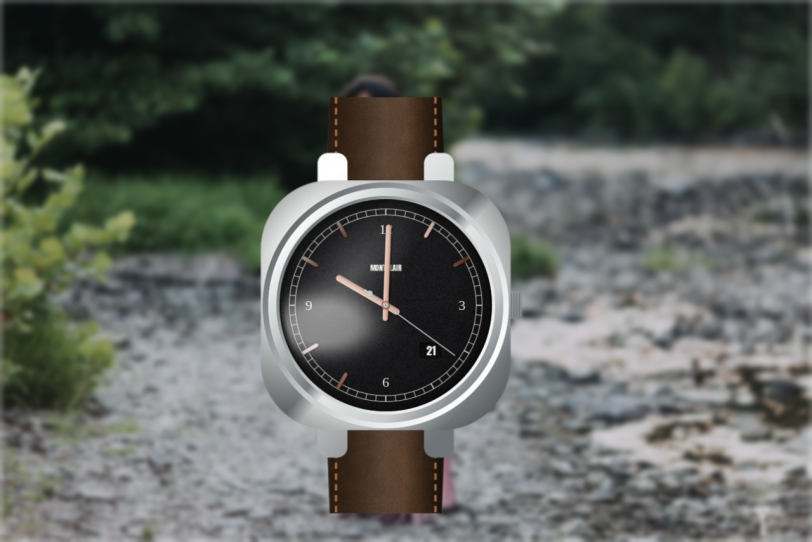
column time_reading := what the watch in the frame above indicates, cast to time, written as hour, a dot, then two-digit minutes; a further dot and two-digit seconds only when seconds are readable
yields 10.00.21
